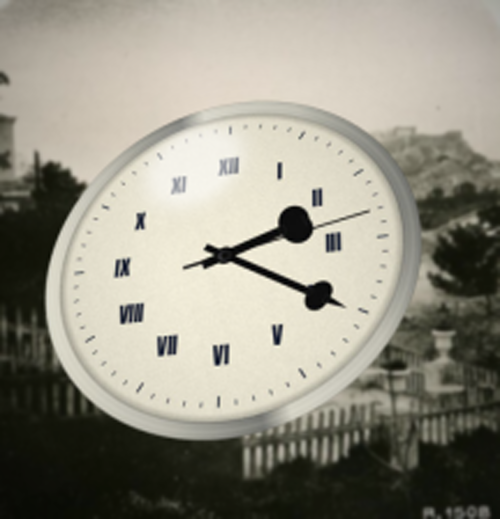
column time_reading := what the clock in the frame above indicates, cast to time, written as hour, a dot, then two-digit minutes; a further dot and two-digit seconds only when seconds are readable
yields 2.20.13
